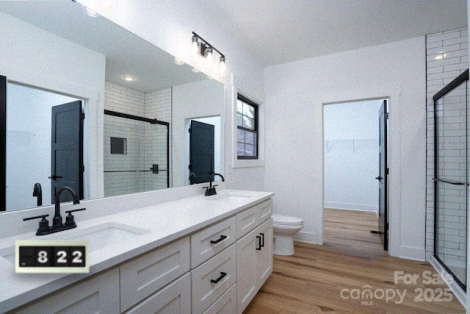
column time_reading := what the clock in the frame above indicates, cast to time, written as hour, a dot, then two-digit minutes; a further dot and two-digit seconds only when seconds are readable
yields 8.22
